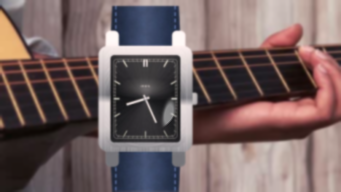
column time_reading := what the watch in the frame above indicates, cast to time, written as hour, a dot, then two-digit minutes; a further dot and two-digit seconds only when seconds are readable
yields 8.26
